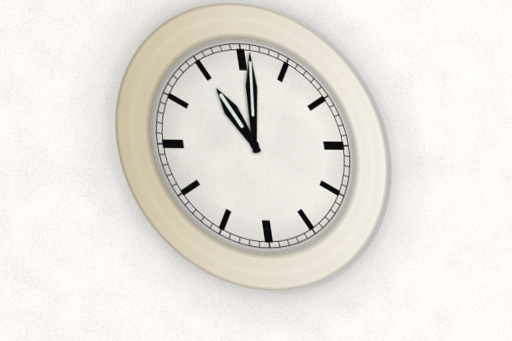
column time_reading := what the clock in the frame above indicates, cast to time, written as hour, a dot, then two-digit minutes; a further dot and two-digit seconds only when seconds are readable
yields 11.01
